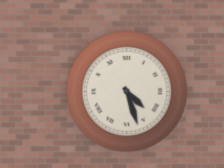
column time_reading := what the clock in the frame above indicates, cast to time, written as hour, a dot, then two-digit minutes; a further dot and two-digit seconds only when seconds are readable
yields 4.27
